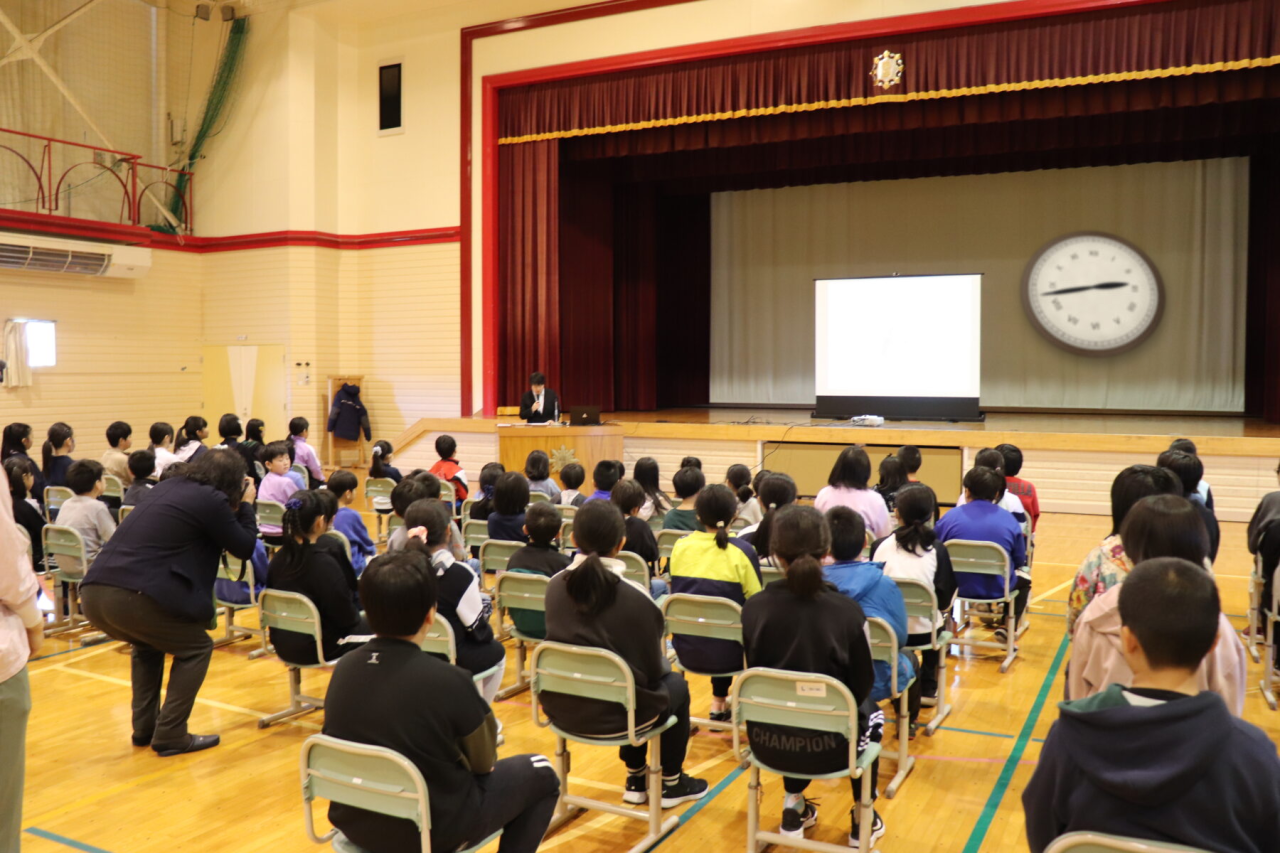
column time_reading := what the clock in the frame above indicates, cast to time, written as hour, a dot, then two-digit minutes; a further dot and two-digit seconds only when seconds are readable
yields 2.43
